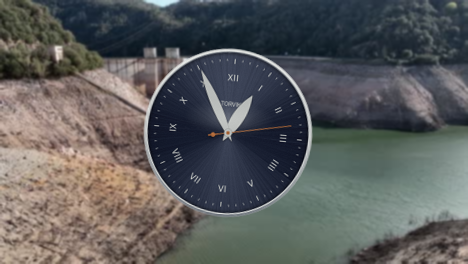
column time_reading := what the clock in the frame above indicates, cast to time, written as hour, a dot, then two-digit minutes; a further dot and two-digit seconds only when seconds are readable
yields 12.55.13
